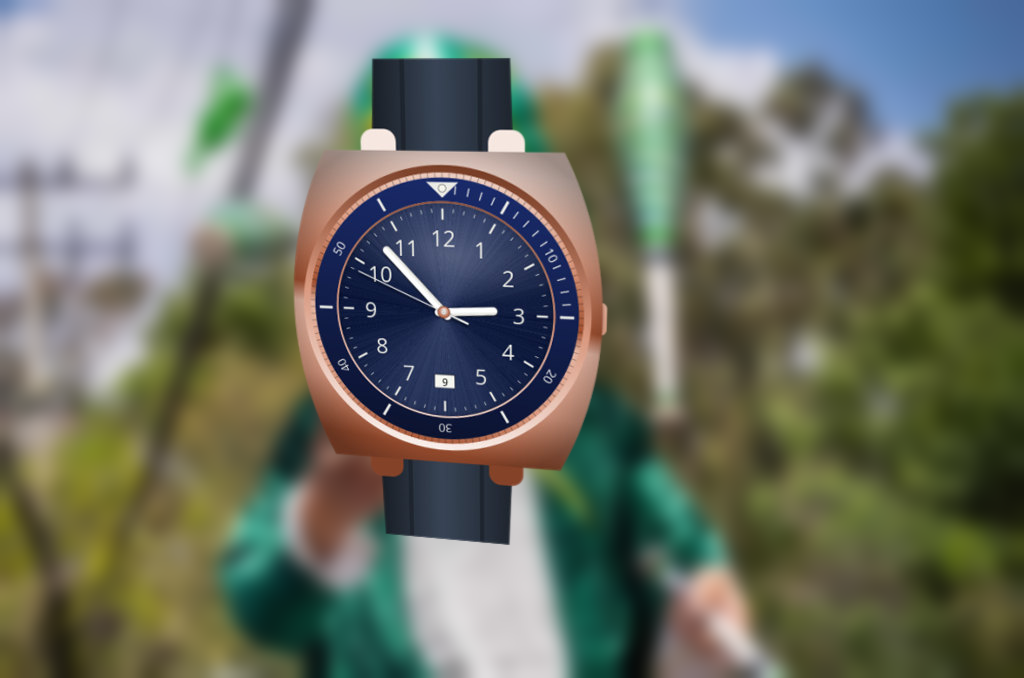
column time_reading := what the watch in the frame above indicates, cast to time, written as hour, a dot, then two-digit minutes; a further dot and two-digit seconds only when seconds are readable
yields 2.52.49
